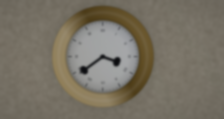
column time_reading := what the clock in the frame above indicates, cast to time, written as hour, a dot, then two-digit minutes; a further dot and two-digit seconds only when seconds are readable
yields 3.39
